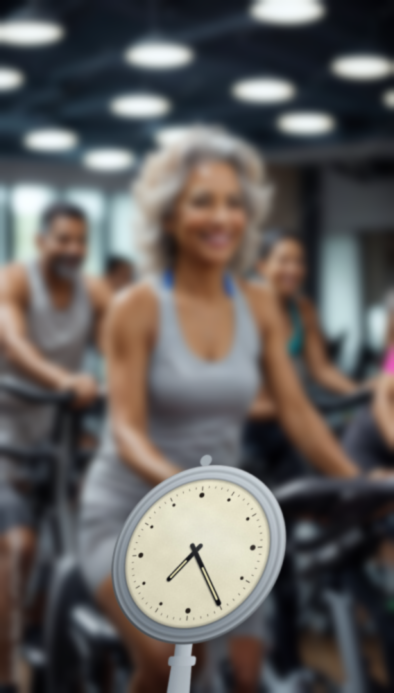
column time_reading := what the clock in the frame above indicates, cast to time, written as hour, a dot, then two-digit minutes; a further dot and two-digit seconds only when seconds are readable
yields 7.25
